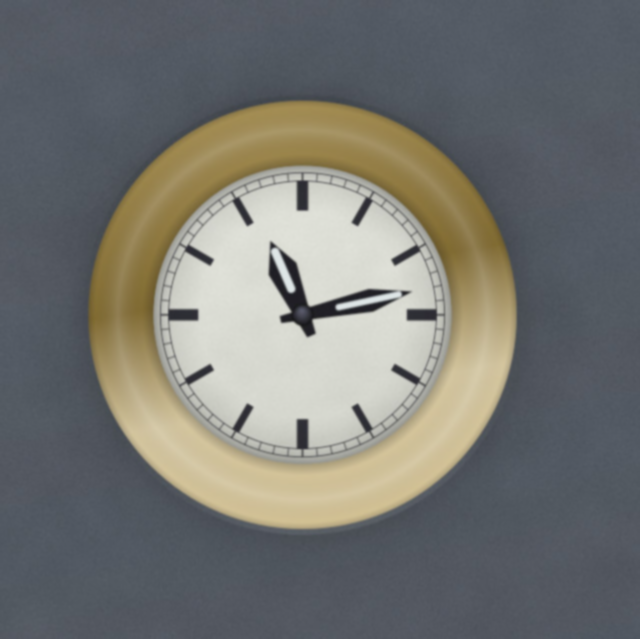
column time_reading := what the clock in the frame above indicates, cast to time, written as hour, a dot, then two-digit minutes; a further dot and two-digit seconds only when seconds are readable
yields 11.13
